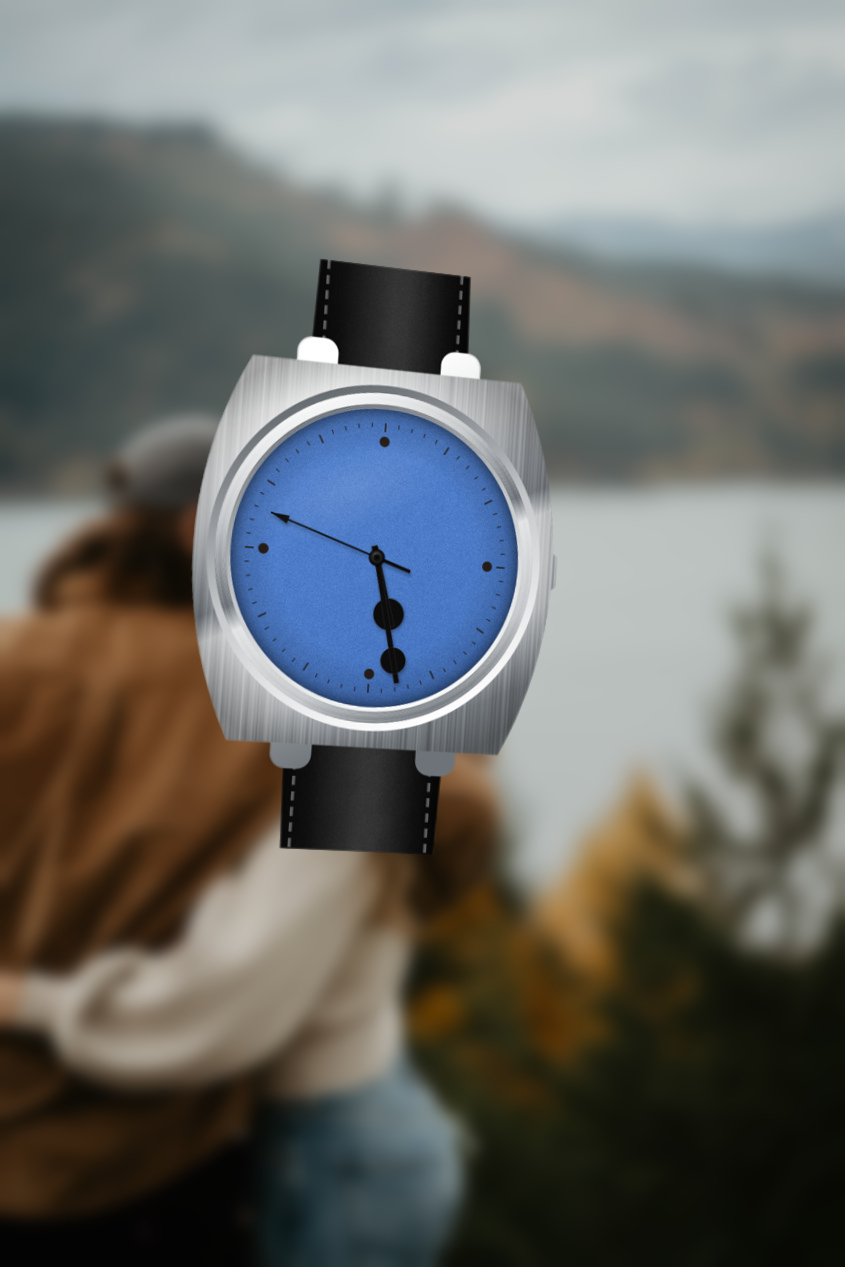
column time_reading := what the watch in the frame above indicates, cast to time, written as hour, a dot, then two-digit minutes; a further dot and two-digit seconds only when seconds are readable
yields 5.27.48
